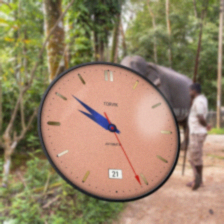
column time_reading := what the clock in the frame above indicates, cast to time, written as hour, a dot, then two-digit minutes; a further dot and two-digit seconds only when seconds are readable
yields 9.51.26
